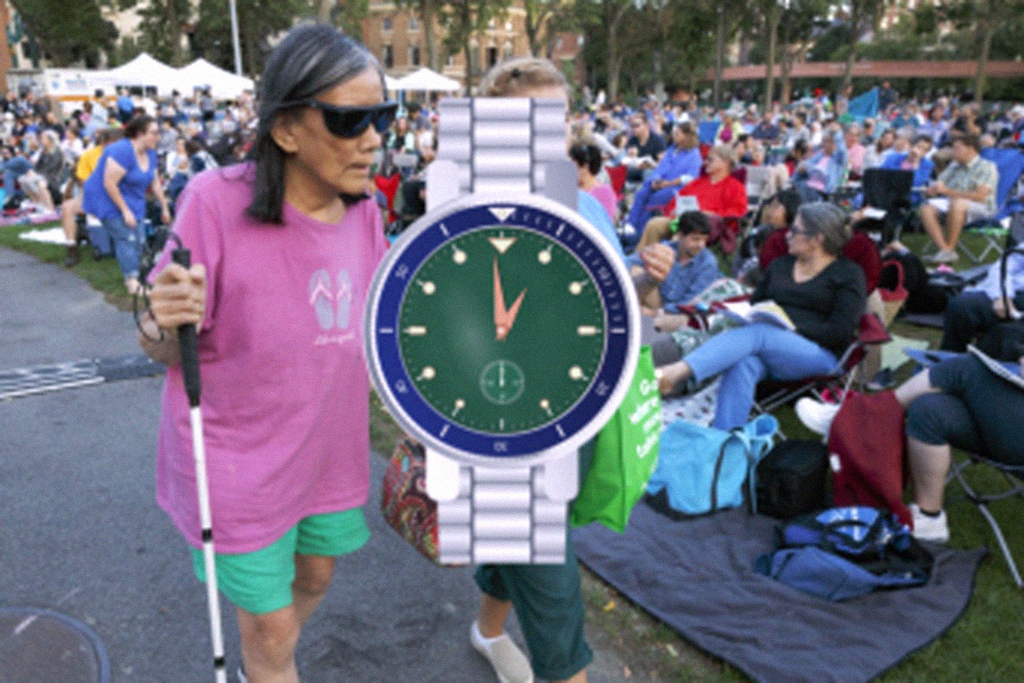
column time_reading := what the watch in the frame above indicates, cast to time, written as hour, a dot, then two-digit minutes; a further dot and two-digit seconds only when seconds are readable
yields 12.59
